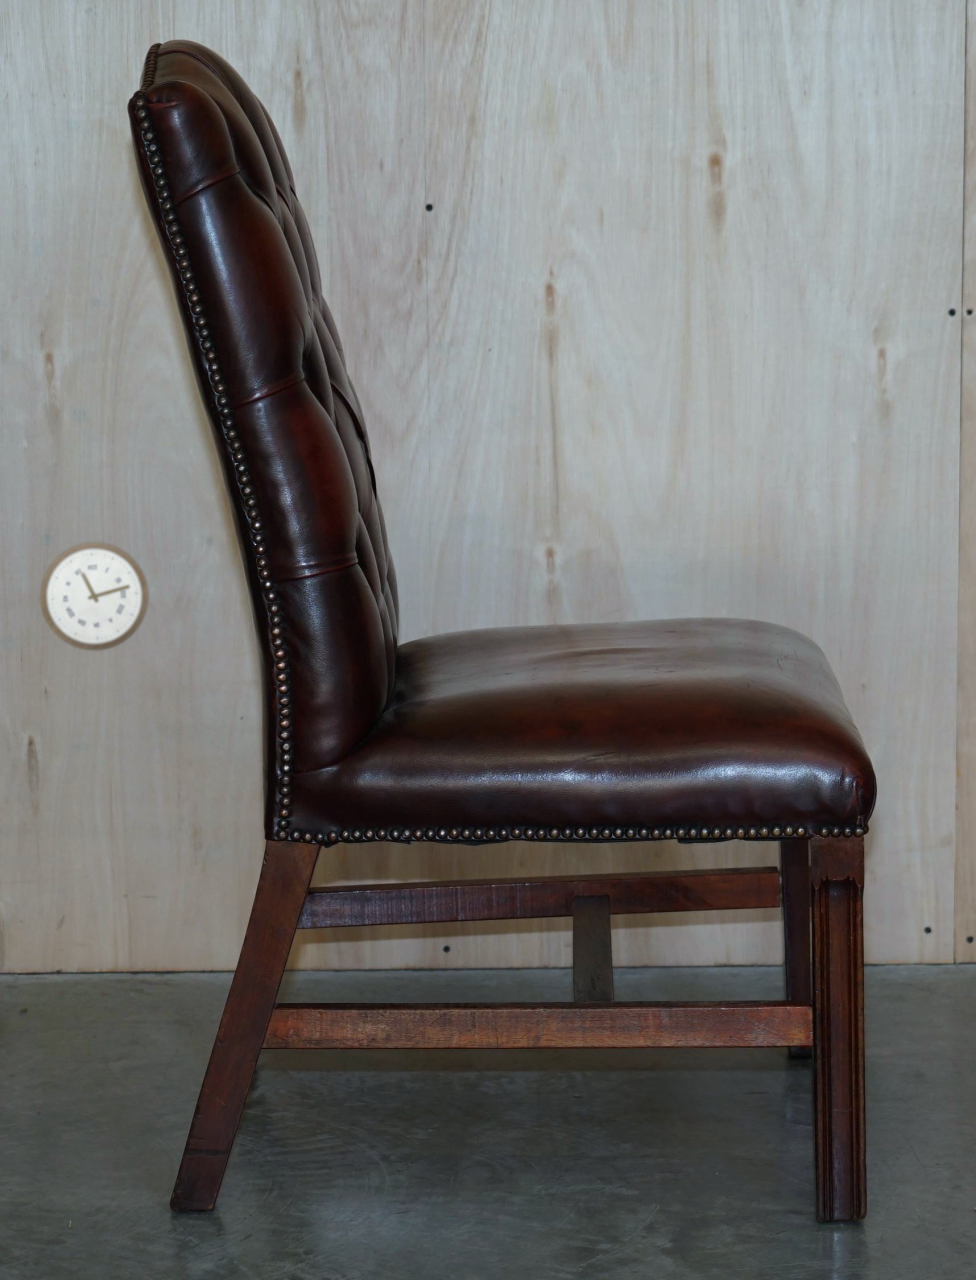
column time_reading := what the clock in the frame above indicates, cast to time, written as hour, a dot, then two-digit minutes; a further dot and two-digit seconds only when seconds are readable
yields 11.13
